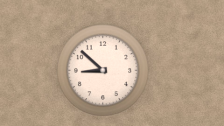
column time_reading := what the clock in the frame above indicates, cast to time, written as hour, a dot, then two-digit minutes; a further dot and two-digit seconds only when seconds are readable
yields 8.52
